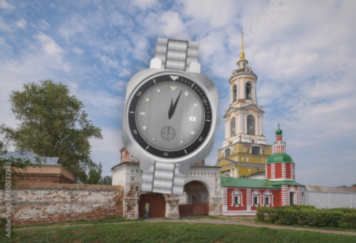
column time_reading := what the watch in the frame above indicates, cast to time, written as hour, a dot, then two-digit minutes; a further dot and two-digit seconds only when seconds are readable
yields 12.03
